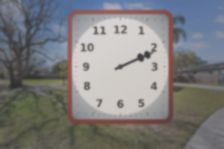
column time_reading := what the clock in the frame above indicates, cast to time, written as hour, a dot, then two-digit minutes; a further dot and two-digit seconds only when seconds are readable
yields 2.11
